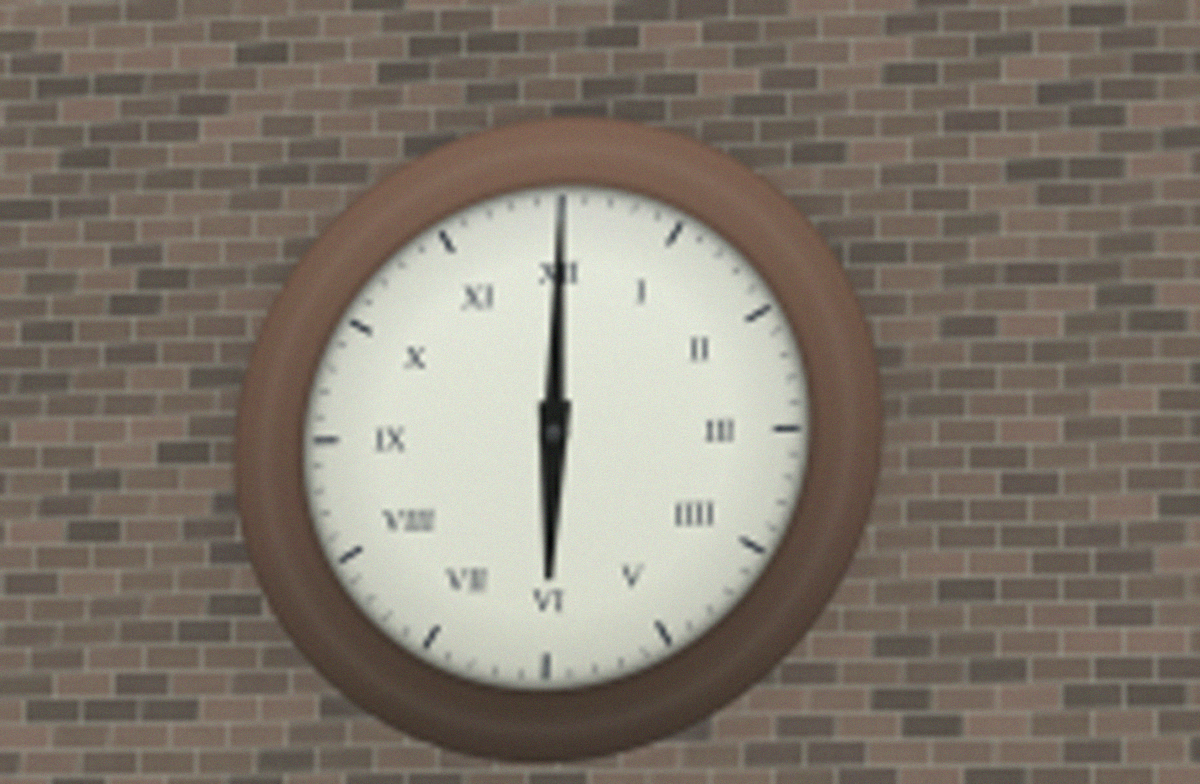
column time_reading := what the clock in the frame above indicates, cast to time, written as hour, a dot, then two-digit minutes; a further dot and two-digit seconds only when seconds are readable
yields 6.00
